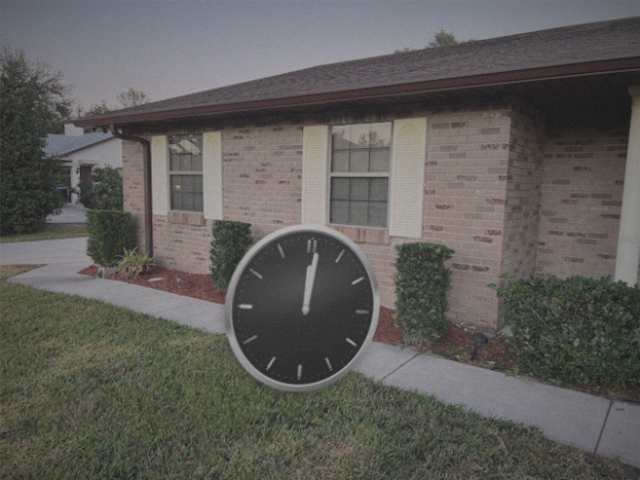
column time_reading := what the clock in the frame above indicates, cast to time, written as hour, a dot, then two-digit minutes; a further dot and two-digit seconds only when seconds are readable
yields 12.01
